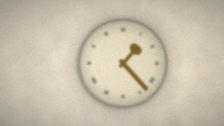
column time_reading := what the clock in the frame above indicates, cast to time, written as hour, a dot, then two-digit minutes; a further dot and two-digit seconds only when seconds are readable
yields 1.23
